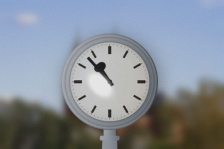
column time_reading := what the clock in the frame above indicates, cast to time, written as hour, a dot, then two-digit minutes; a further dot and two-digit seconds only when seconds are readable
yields 10.53
